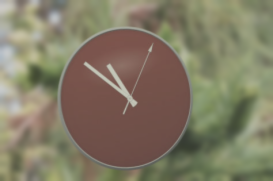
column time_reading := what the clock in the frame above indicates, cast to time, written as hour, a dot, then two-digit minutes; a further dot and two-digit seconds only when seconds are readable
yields 10.51.04
